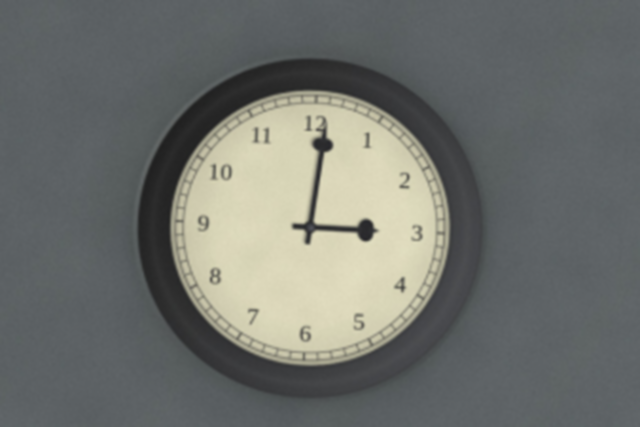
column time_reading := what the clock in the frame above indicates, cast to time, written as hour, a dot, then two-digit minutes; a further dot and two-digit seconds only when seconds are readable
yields 3.01
